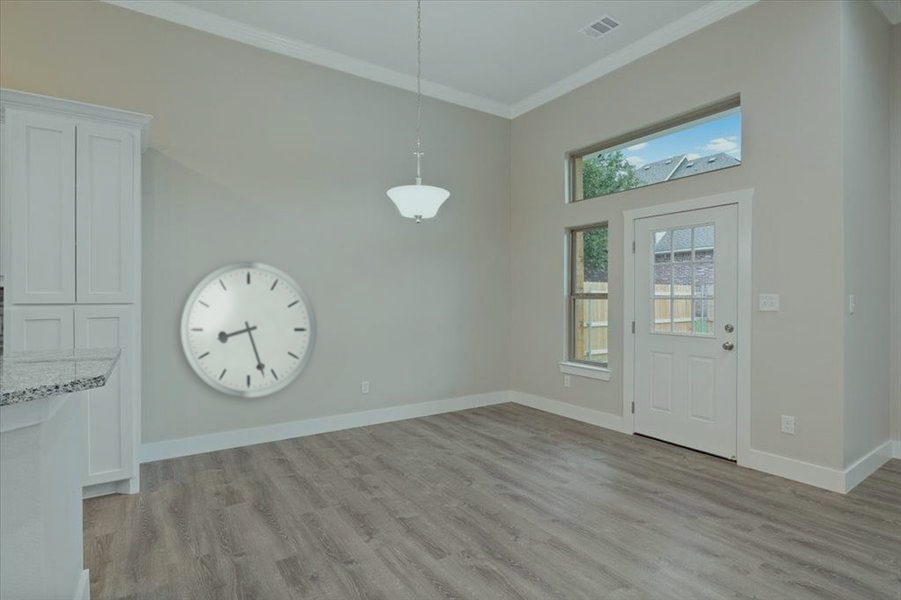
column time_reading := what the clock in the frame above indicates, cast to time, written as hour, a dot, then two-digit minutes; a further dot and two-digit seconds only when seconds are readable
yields 8.27
